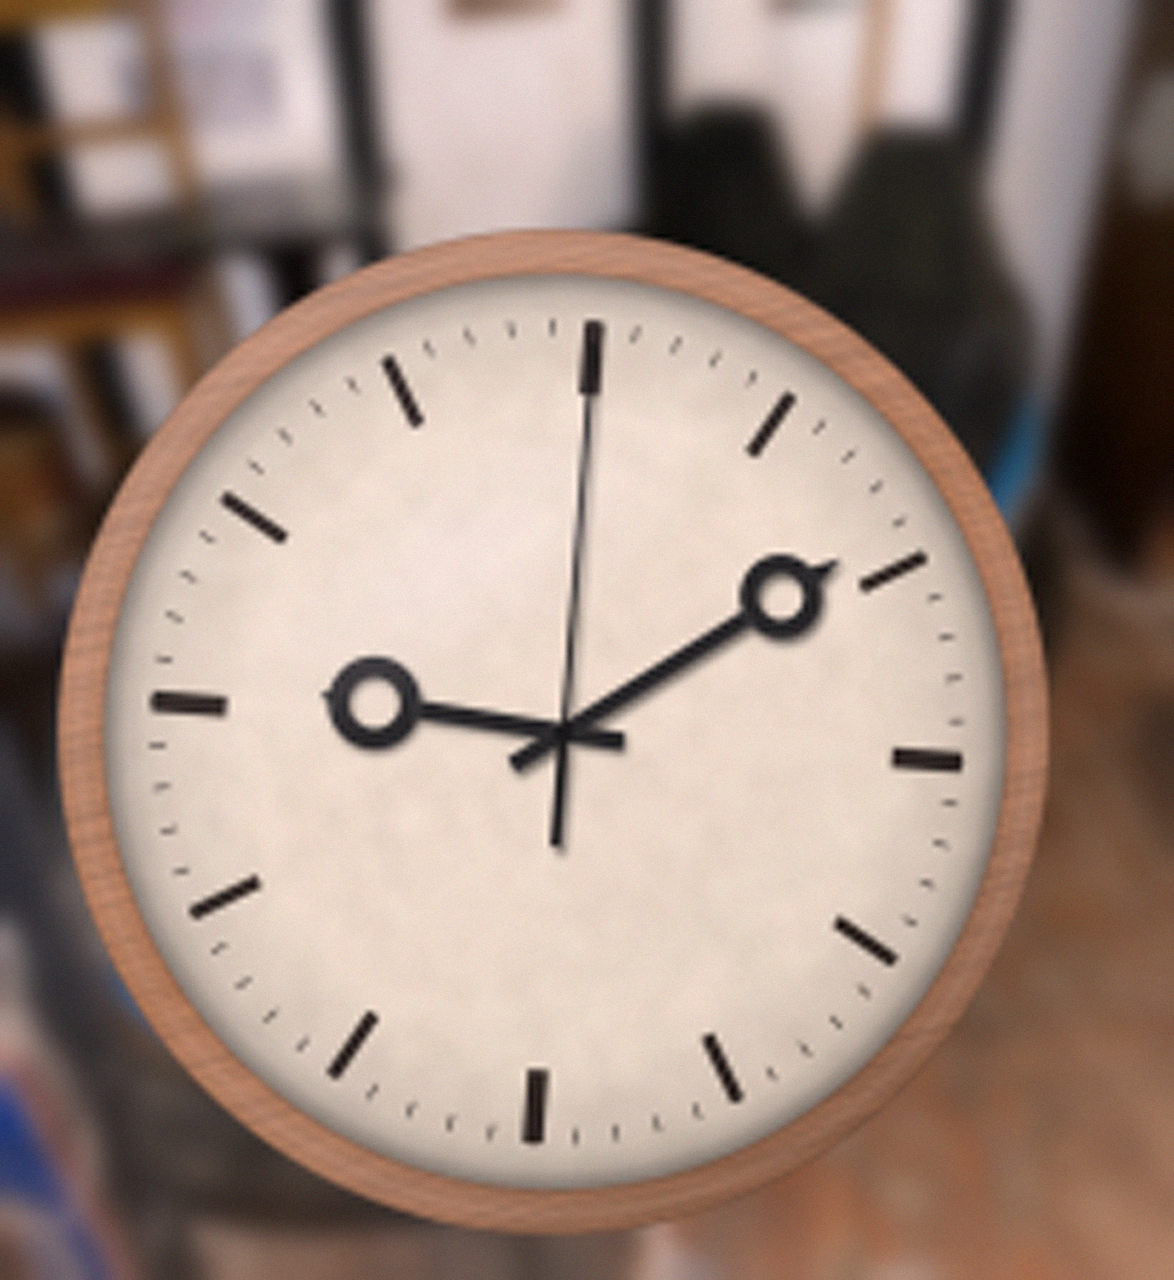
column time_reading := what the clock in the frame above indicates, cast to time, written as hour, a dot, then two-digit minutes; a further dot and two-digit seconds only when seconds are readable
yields 9.09.00
